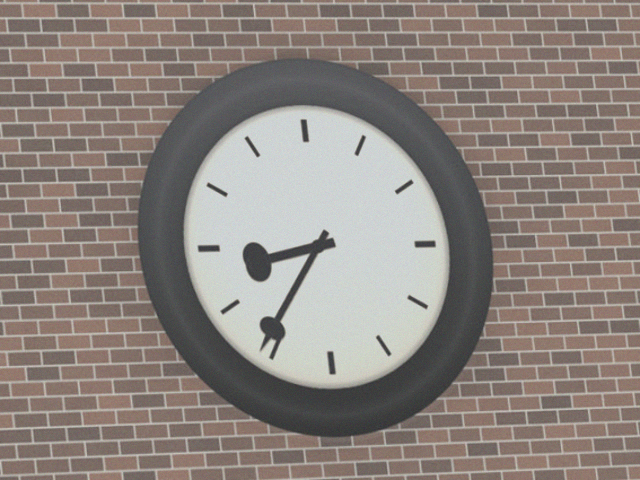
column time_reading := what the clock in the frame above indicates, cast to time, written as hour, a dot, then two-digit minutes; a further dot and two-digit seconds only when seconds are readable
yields 8.36
